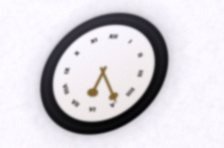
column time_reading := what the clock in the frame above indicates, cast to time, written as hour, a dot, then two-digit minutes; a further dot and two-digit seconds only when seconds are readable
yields 6.24
